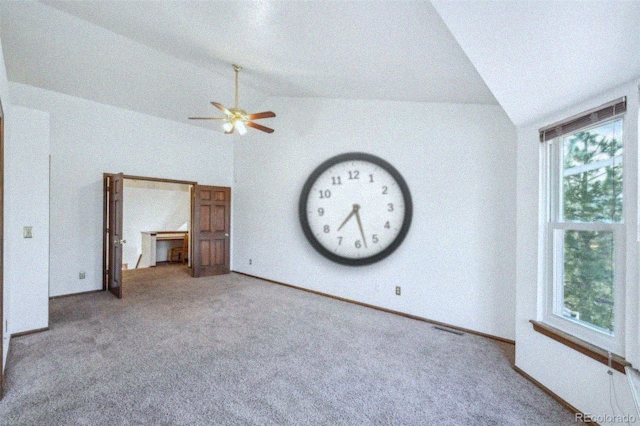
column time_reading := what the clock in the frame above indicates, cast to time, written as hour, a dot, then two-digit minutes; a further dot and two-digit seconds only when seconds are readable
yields 7.28
